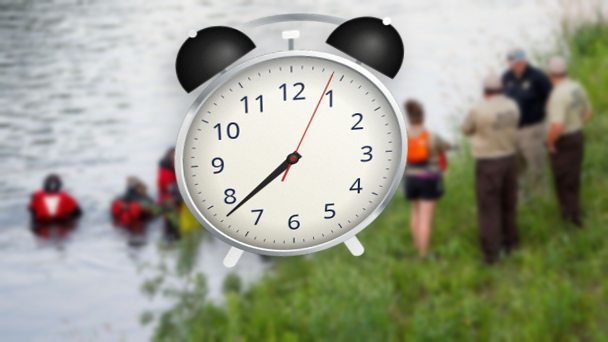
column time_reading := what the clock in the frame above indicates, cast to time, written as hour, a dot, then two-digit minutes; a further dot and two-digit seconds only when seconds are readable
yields 7.38.04
